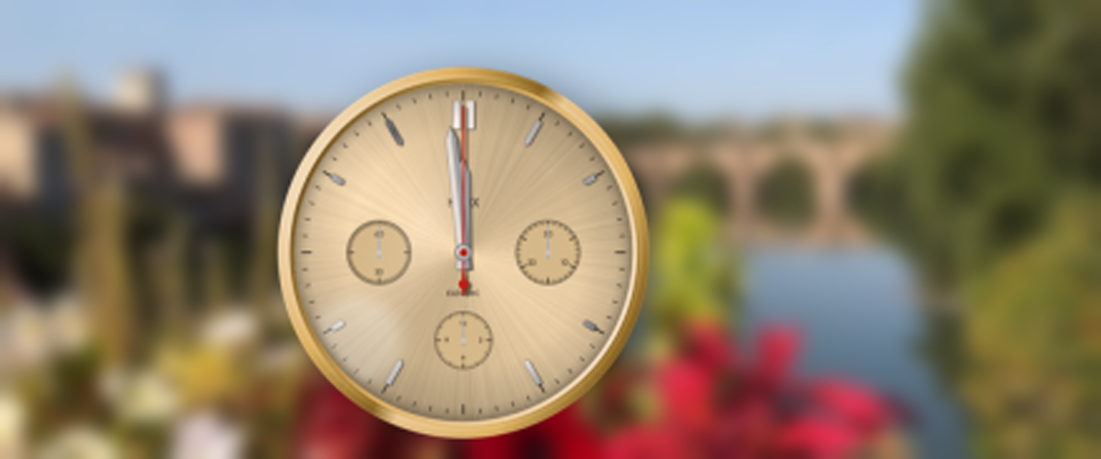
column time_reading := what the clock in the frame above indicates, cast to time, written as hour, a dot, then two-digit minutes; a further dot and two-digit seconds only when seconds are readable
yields 11.59
